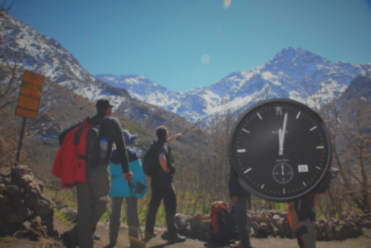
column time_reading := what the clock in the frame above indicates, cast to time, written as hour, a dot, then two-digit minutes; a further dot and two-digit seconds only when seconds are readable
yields 12.02
